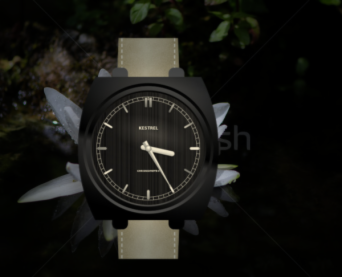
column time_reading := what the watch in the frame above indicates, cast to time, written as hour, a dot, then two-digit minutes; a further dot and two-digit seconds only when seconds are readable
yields 3.25
